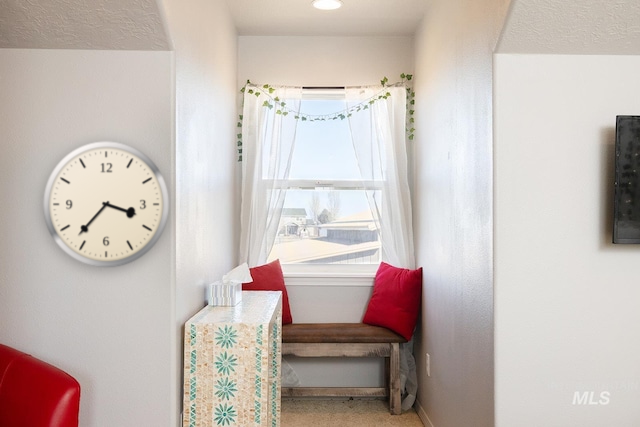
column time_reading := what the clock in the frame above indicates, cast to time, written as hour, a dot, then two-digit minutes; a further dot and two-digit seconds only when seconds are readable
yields 3.37
